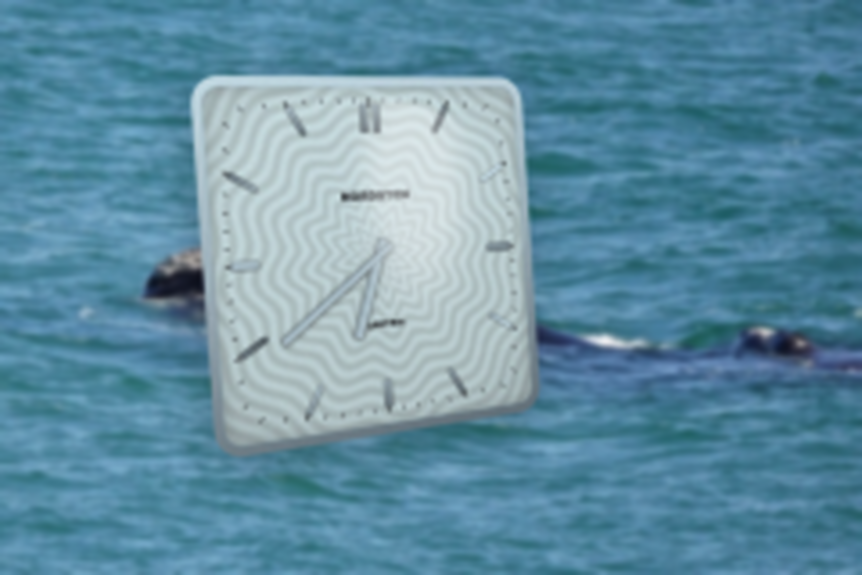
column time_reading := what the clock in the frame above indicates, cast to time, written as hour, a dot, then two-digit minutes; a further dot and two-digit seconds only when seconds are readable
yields 6.39
